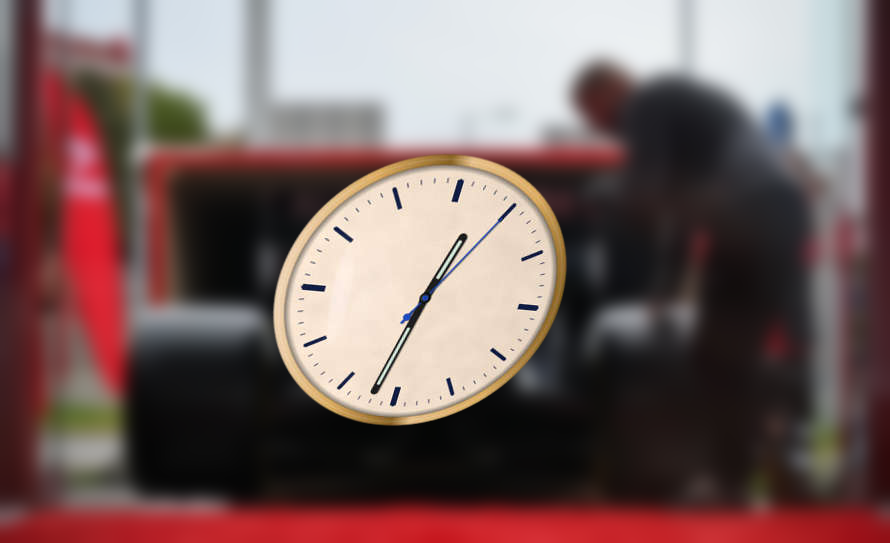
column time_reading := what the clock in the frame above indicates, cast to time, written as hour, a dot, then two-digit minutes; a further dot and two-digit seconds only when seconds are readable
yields 12.32.05
